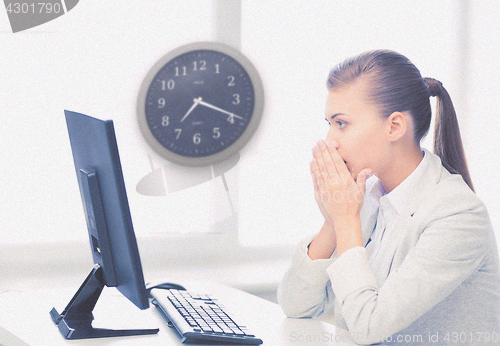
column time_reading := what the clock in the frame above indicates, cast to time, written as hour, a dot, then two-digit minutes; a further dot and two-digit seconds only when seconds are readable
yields 7.19
